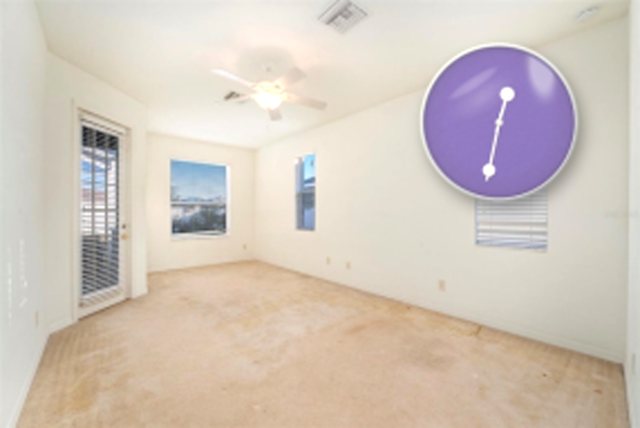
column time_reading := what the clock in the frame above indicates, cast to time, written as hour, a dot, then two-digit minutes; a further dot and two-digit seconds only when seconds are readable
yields 12.32
